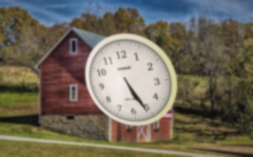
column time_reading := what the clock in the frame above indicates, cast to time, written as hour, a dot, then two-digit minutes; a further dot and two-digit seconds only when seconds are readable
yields 5.26
